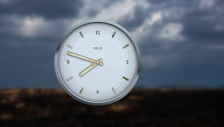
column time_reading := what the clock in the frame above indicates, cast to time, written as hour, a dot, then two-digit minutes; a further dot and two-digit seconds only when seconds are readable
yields 7.48
